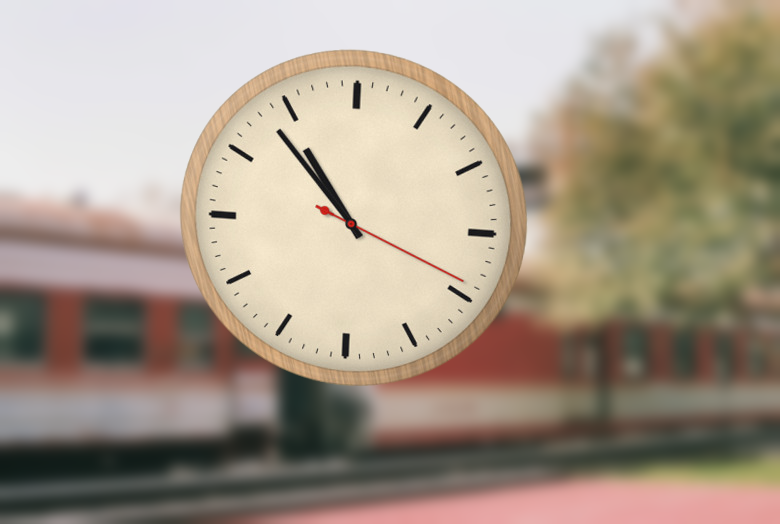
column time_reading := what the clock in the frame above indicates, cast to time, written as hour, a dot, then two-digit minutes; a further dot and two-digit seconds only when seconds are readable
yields 10.53.19
